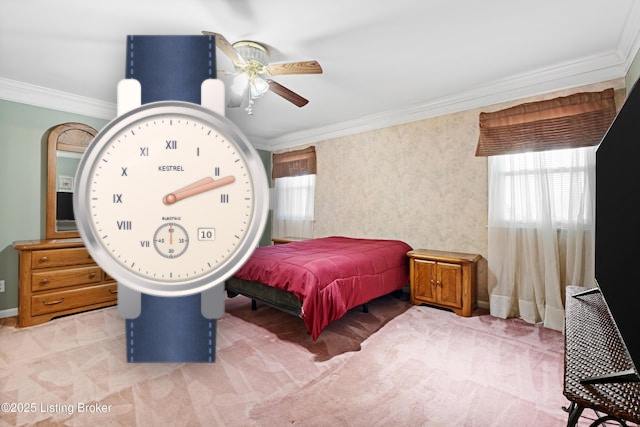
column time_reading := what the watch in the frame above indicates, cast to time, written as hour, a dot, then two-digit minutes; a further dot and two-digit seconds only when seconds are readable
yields 2.12
